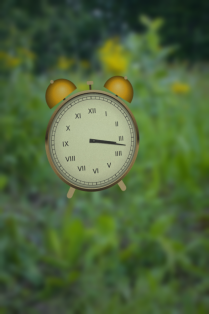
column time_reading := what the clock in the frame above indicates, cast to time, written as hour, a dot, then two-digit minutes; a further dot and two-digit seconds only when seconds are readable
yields 3.17
